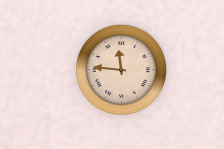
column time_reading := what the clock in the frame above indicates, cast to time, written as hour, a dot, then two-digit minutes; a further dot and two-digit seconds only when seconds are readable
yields 11.46
